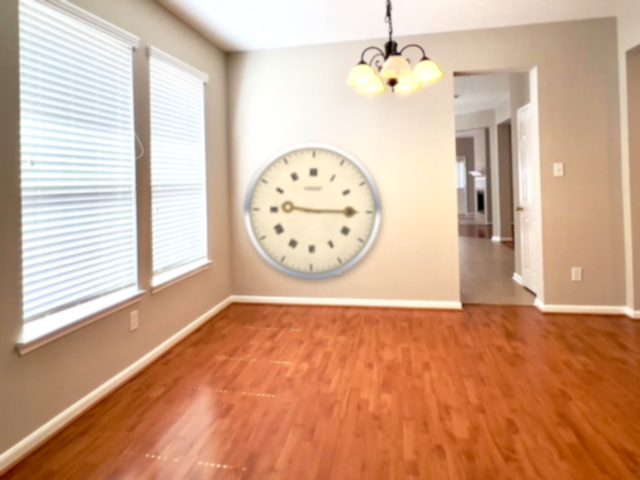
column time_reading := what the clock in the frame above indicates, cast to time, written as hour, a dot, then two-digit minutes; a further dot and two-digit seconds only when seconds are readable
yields 9.15
